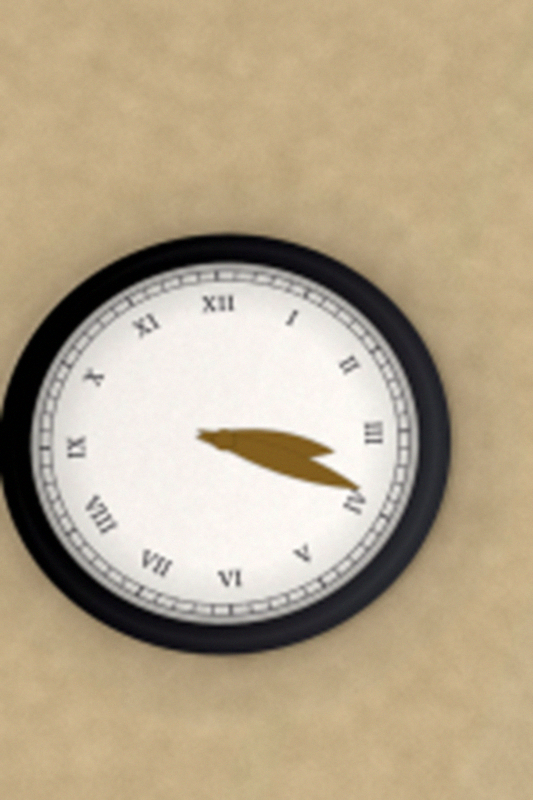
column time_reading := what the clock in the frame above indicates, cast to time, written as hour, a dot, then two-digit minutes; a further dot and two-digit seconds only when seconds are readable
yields 3.19
